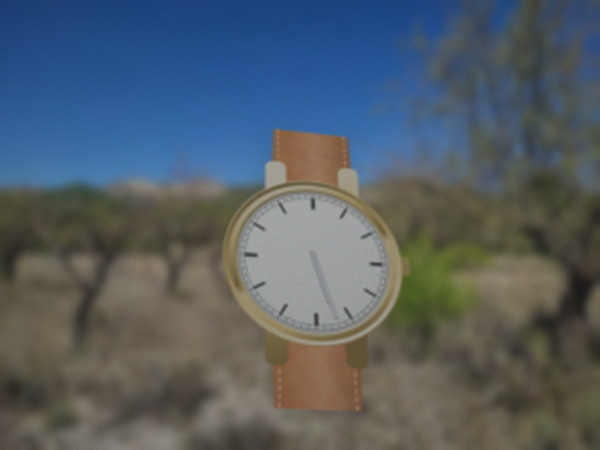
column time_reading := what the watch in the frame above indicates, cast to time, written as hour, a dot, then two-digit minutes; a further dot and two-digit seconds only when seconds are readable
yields 5.27
